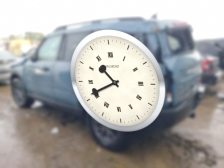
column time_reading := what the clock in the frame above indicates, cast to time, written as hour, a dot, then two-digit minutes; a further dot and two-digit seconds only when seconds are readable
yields 10.41
